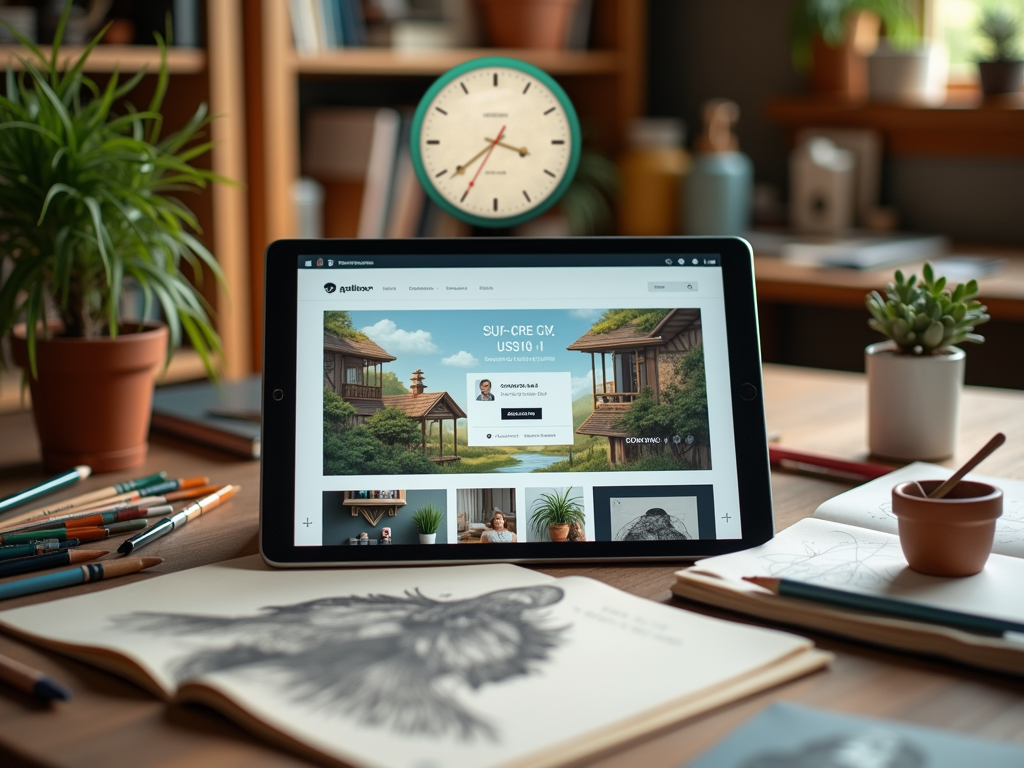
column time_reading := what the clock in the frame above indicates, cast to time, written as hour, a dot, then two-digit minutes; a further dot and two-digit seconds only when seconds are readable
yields 3.38.35
